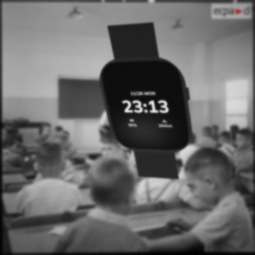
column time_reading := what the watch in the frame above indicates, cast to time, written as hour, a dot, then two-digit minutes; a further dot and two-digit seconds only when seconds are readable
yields 23.13
